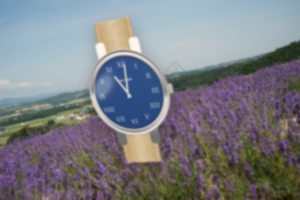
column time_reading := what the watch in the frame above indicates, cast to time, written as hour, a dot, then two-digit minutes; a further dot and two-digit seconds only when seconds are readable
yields 11.01
